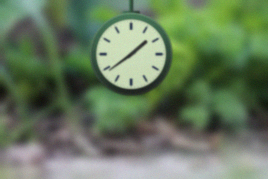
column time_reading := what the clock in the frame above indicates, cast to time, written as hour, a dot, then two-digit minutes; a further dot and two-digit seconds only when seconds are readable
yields 1.39
